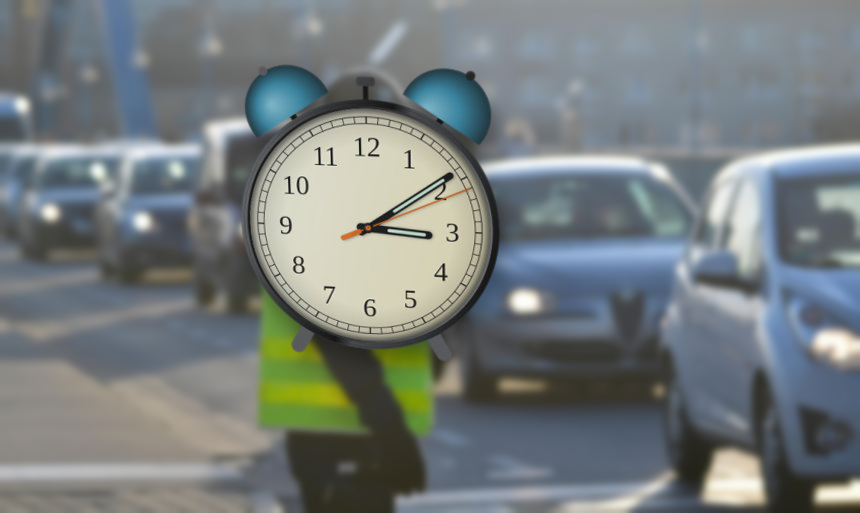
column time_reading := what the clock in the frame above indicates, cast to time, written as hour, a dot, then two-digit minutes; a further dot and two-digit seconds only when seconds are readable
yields 3.09.11
